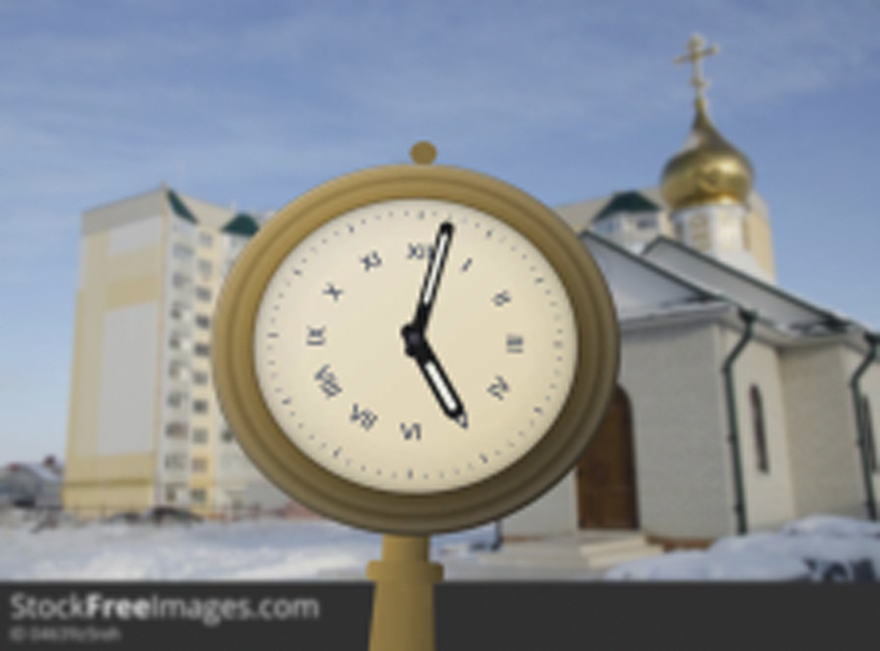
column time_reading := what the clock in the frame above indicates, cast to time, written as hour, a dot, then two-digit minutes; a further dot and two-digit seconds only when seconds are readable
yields 5.02
